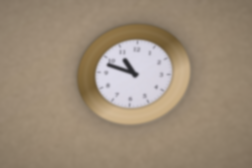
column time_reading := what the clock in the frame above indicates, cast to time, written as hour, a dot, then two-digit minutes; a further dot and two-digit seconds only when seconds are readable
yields 10.48
